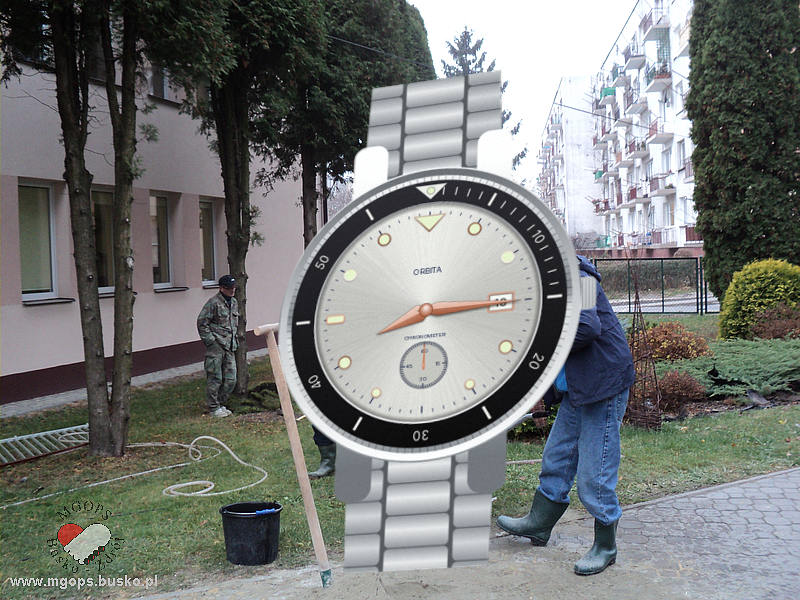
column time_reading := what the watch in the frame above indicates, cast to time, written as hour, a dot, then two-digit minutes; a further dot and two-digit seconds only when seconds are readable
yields 8.15
